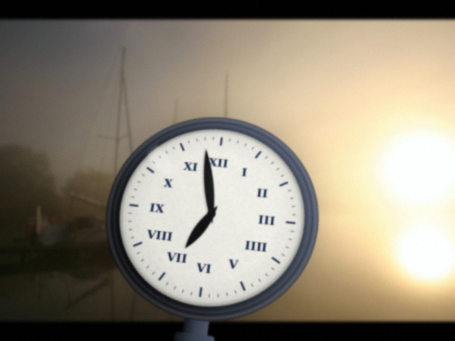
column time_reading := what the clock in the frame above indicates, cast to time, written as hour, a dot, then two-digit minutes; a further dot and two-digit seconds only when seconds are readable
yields 6.58
